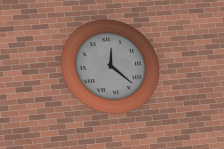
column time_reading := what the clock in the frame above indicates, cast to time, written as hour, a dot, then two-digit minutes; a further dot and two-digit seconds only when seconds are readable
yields 12.23
